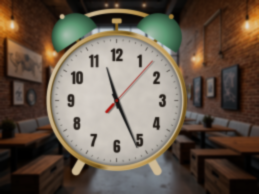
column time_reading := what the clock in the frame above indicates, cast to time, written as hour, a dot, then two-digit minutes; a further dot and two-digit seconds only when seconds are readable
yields 11.26.07
